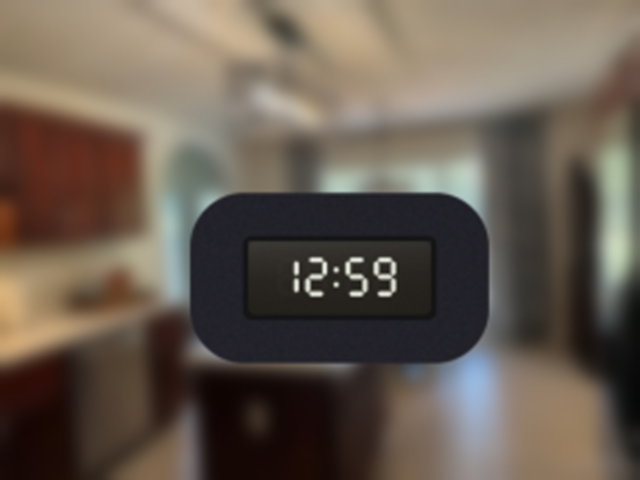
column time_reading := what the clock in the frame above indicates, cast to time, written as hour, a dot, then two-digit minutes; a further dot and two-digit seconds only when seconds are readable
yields 12.59
